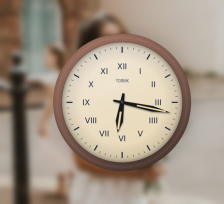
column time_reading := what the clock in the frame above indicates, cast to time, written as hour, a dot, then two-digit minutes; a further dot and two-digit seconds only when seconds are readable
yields 6.17
